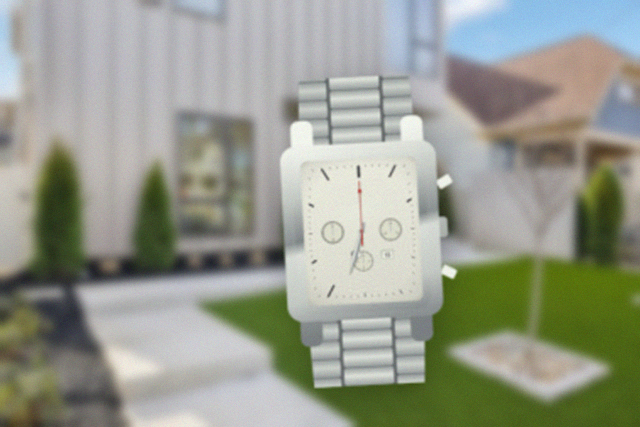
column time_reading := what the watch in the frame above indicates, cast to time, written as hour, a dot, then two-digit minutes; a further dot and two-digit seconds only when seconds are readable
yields 6.33
